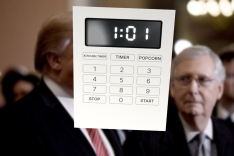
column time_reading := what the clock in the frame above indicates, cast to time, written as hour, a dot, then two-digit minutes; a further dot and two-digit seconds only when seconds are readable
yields 1.01
